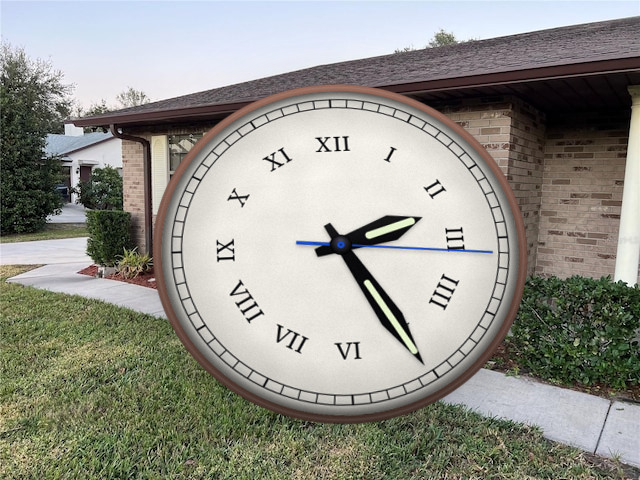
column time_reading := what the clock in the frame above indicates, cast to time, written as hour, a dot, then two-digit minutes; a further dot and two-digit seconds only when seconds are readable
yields 2.25.16
